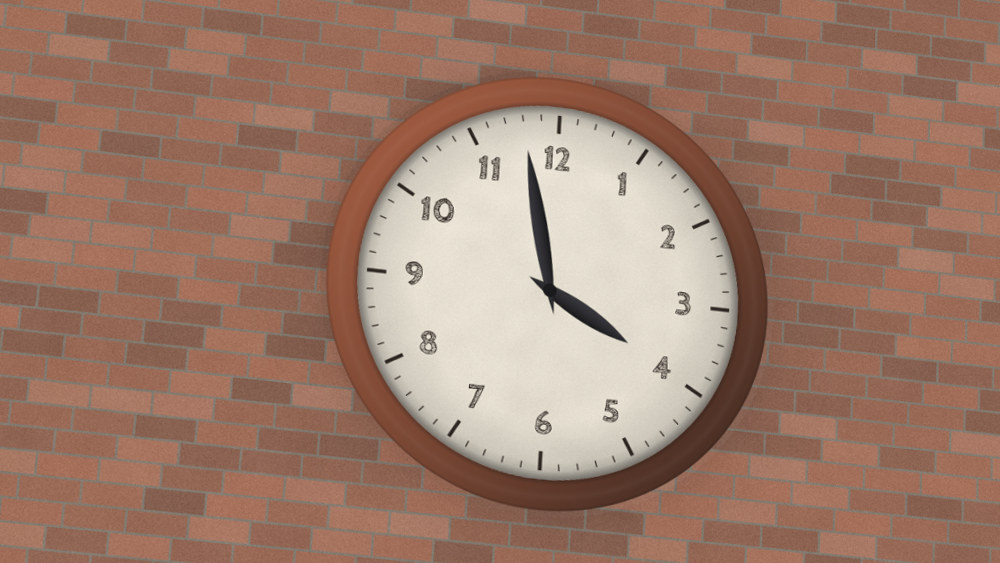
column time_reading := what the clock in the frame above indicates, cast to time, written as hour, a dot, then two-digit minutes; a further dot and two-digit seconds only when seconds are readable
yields 3.58
